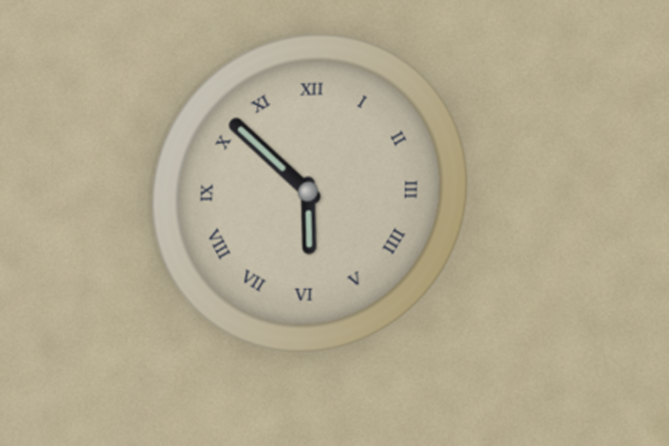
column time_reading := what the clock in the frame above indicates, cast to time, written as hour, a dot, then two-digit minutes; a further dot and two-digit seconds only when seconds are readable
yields 5.52
